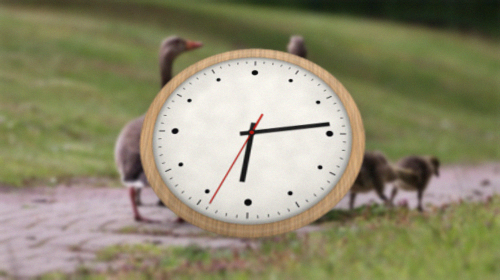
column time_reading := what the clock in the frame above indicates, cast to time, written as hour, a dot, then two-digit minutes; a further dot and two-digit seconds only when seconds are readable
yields 6.13.34
